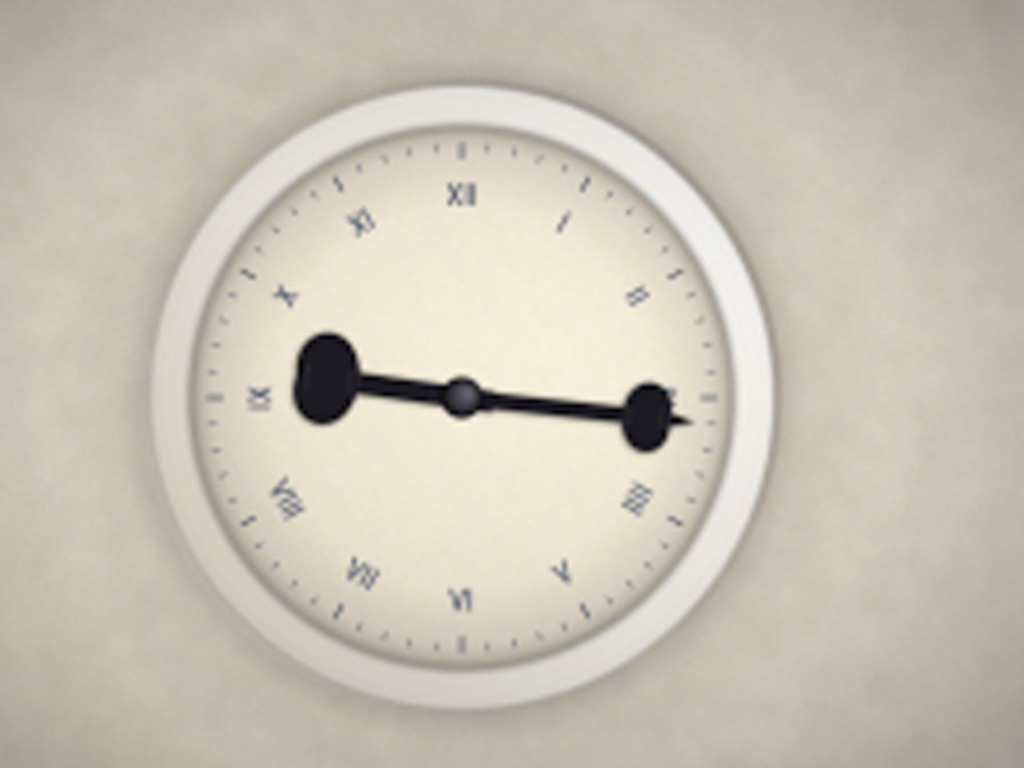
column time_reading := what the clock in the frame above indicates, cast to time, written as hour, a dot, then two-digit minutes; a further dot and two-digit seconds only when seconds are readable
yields 9.16
